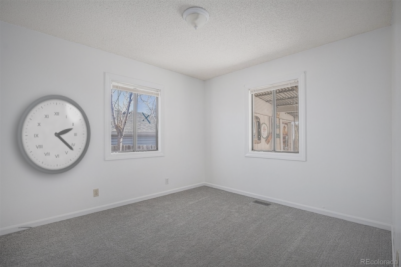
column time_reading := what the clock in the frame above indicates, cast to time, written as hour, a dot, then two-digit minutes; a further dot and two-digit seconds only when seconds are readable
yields 2.22
